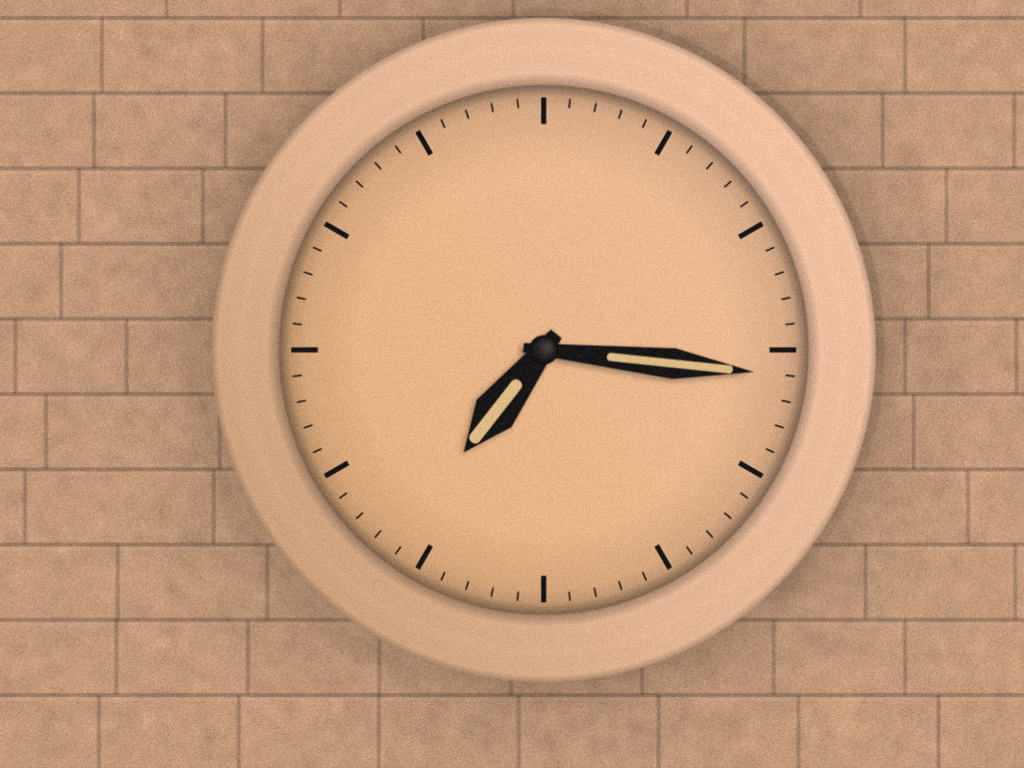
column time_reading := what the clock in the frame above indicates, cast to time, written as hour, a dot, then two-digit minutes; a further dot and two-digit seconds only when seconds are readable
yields 7.16
